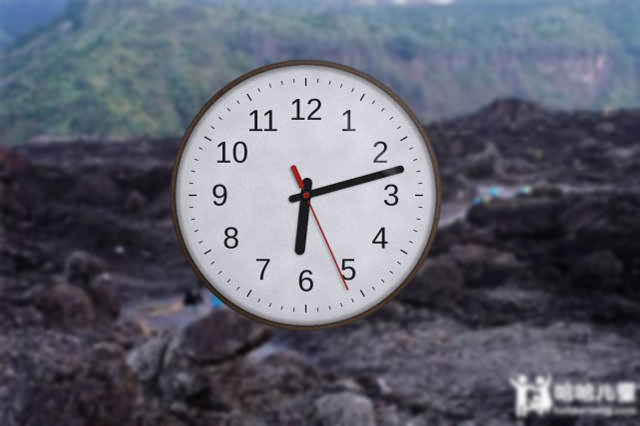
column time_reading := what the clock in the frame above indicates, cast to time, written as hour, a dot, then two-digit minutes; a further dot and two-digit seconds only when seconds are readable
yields 6.12.26
